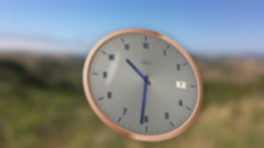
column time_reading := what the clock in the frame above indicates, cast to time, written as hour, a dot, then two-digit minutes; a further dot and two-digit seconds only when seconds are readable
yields 10.31
